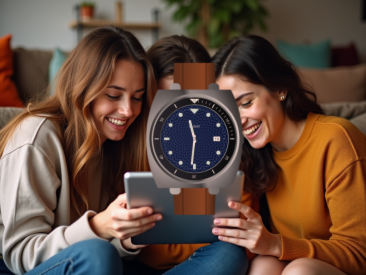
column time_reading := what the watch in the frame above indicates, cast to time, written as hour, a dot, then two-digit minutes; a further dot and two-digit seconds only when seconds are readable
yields 11.31
